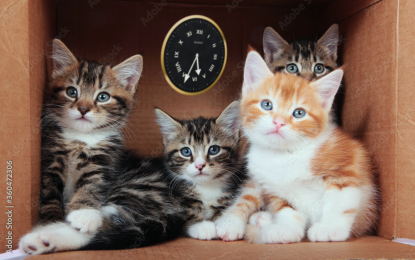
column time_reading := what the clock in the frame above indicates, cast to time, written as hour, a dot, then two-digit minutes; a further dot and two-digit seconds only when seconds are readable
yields 5.34
